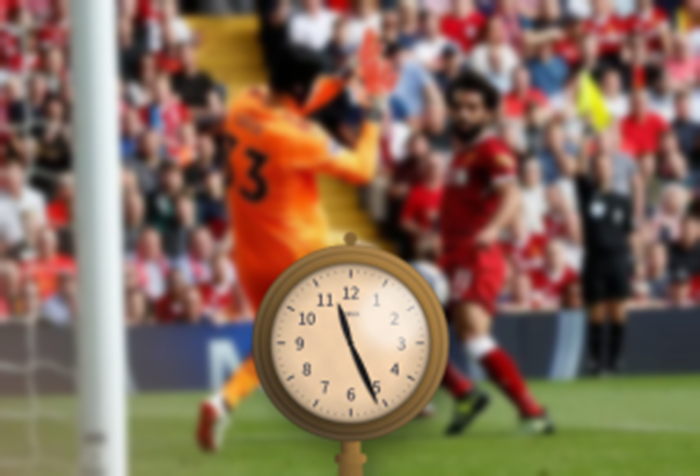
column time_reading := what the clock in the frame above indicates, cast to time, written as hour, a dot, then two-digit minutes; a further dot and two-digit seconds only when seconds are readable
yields 11.26
